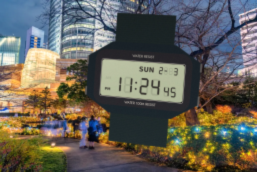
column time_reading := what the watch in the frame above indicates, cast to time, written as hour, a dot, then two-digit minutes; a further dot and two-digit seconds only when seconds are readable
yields 11.24.45
